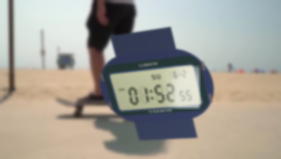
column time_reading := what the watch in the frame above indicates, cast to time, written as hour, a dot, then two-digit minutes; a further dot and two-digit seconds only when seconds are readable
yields 1.52
